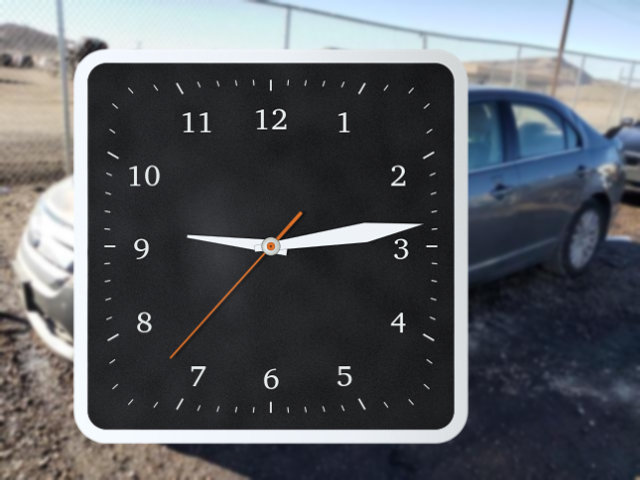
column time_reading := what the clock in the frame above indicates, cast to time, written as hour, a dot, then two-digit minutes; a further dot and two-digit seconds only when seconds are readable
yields 9.13.37
